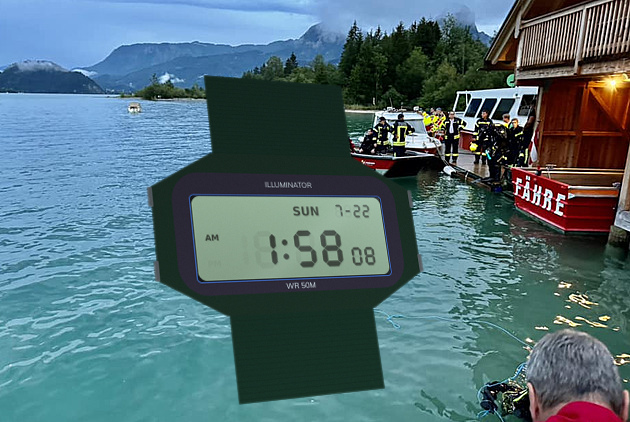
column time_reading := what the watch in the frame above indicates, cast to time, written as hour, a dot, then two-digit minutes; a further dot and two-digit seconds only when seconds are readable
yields 1.58.08
